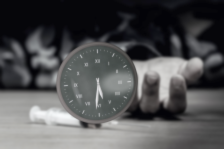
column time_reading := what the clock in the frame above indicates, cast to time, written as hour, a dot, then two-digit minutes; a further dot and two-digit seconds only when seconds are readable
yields 5.31
